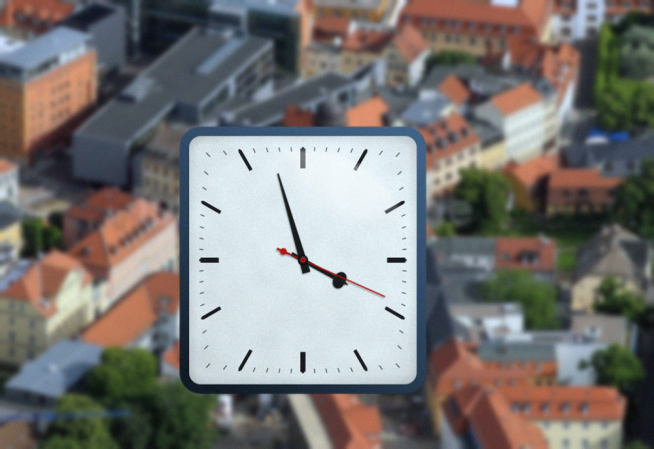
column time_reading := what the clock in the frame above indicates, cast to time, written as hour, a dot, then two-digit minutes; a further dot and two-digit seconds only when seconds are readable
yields 3.57.19
